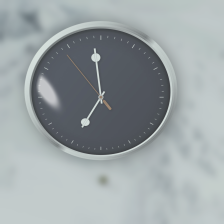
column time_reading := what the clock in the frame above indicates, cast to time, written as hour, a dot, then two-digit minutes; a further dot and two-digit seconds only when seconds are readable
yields 6.58.54
